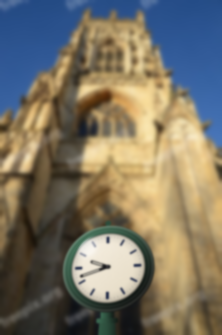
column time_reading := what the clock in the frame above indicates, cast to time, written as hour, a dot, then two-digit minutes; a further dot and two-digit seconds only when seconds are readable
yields 9.42
